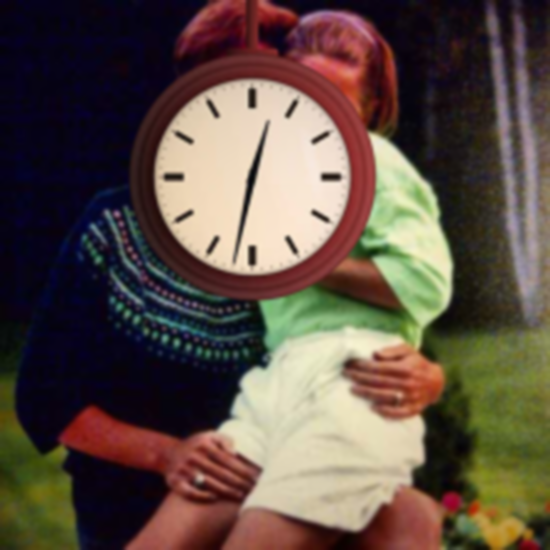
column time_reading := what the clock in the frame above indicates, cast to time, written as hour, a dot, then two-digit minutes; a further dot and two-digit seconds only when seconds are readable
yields 12.32
